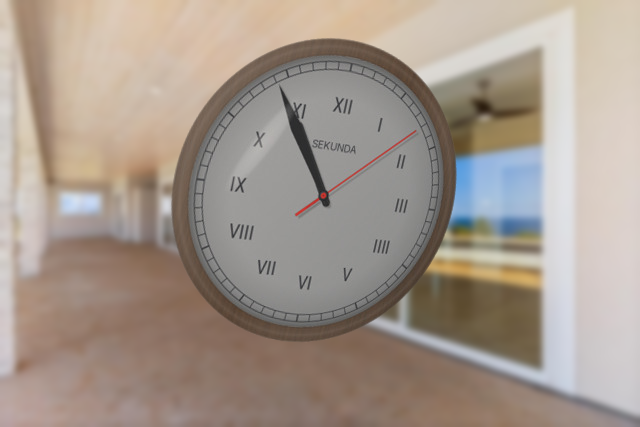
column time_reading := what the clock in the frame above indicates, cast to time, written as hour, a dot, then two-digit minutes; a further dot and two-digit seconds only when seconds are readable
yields 10.54.08
